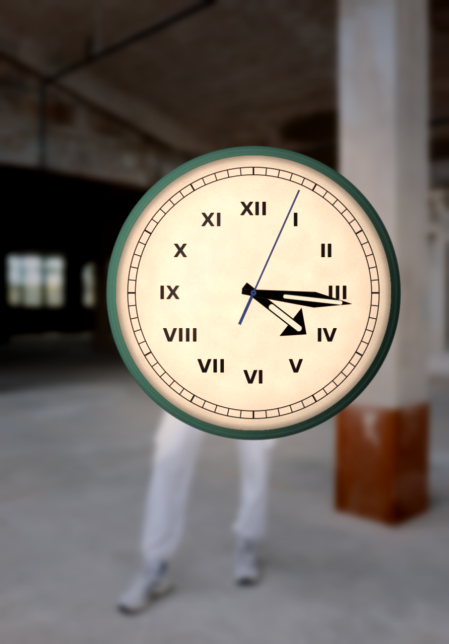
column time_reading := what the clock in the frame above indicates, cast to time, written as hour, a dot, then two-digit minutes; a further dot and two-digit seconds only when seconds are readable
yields 4.16.04
